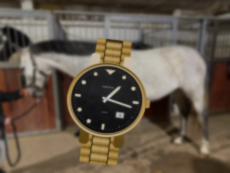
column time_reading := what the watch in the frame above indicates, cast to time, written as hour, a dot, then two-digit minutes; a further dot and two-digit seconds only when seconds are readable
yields 1.17
